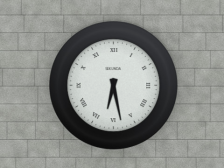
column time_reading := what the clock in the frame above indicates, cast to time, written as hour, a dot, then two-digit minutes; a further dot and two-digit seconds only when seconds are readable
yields 6.28
